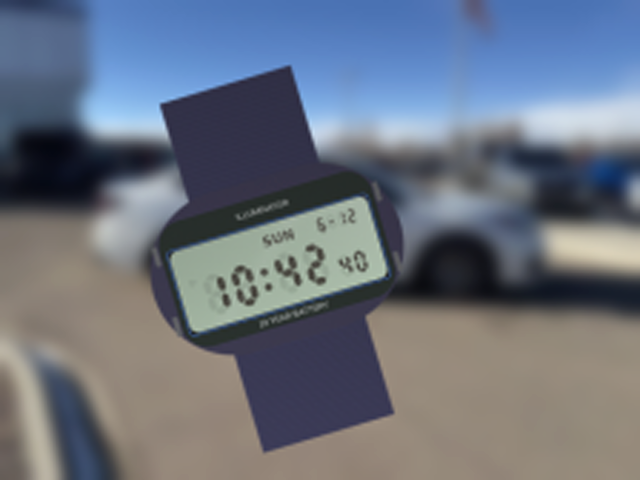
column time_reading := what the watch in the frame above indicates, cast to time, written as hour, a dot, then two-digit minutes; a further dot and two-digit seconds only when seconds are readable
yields 10.42.40
